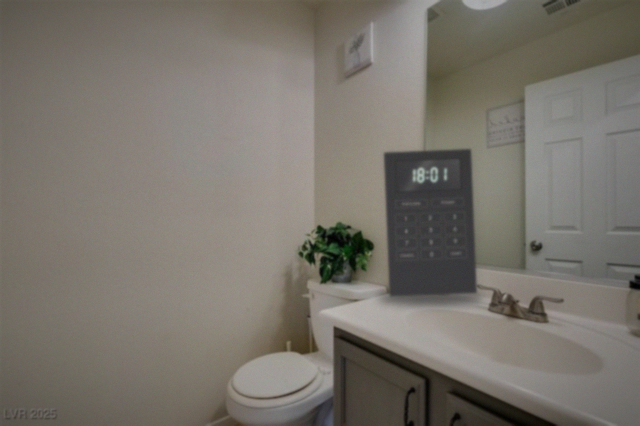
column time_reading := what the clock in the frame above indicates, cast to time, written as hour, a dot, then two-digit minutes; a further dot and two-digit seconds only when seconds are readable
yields 18.01
